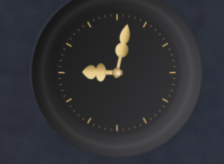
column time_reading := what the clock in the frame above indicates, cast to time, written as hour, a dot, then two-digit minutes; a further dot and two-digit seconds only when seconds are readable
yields 9.02
